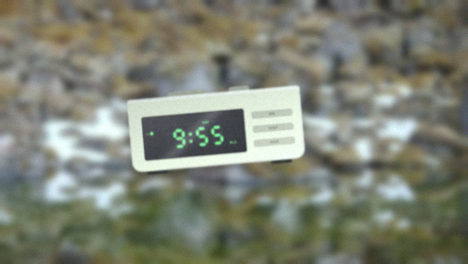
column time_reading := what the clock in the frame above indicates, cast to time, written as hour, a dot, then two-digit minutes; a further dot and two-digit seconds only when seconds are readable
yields 9.55
